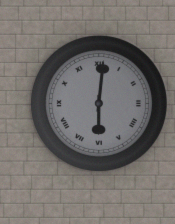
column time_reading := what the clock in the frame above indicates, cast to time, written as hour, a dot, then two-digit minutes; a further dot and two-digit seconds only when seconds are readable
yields 6.01
